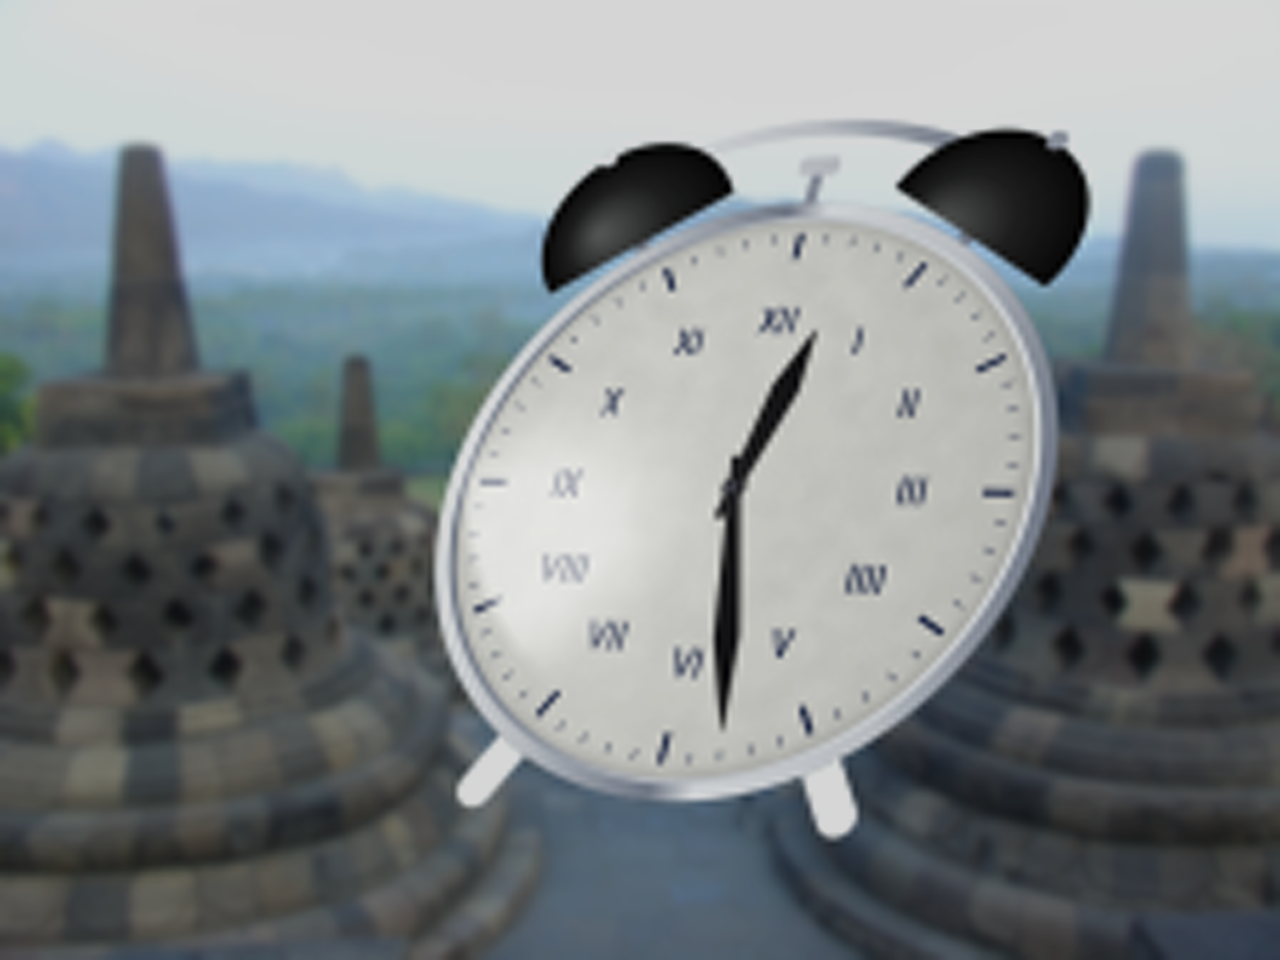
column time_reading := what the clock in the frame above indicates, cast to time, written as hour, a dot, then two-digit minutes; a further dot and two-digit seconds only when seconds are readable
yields 12.28
